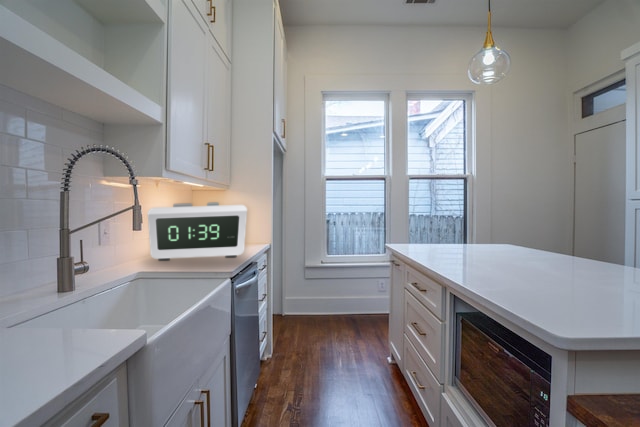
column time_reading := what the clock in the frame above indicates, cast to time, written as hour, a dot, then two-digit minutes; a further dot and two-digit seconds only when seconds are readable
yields 1.39
